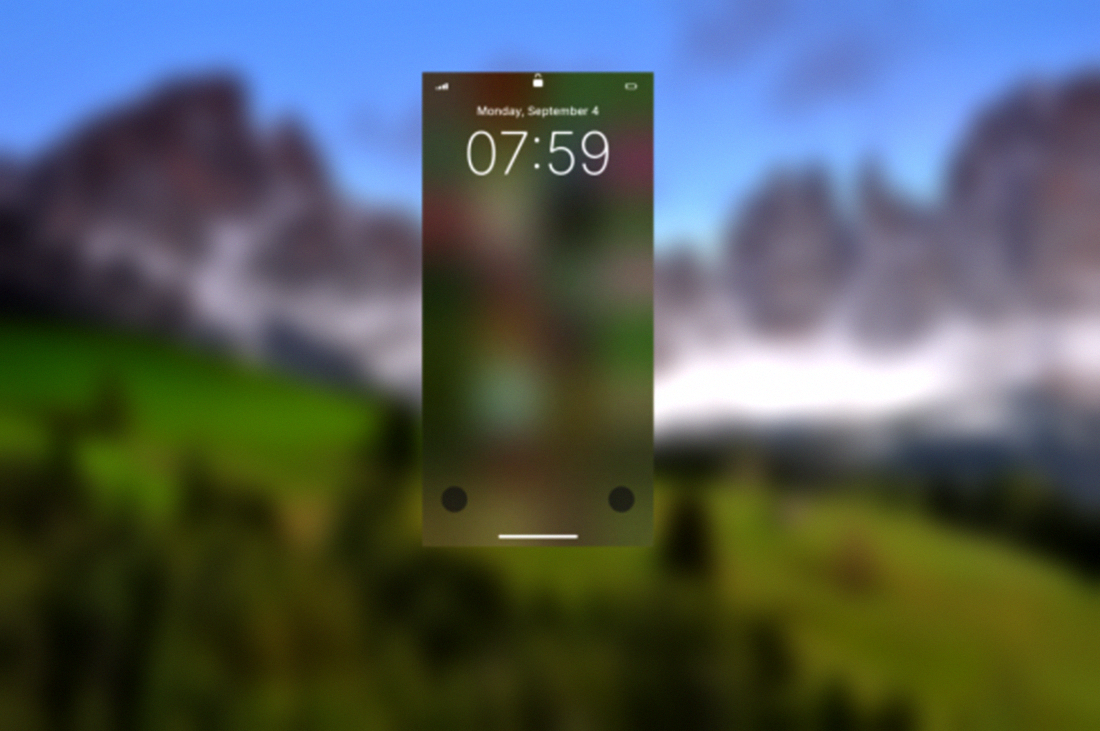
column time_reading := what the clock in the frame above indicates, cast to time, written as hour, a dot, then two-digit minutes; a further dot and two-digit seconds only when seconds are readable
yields 7.59
